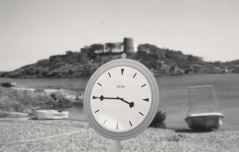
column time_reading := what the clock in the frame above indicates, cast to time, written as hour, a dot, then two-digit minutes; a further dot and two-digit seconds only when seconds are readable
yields 3.45
